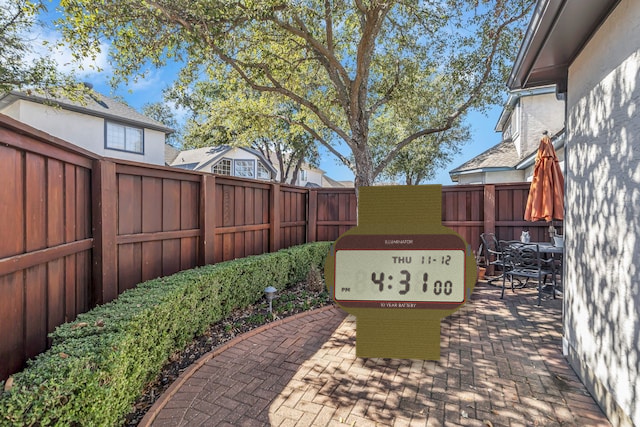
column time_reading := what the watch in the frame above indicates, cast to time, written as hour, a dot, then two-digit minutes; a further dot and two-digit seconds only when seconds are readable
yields 4.31.00
